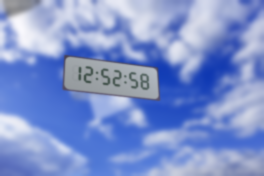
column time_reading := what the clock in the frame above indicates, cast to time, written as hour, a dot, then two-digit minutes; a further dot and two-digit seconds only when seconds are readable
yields 12.52.58
